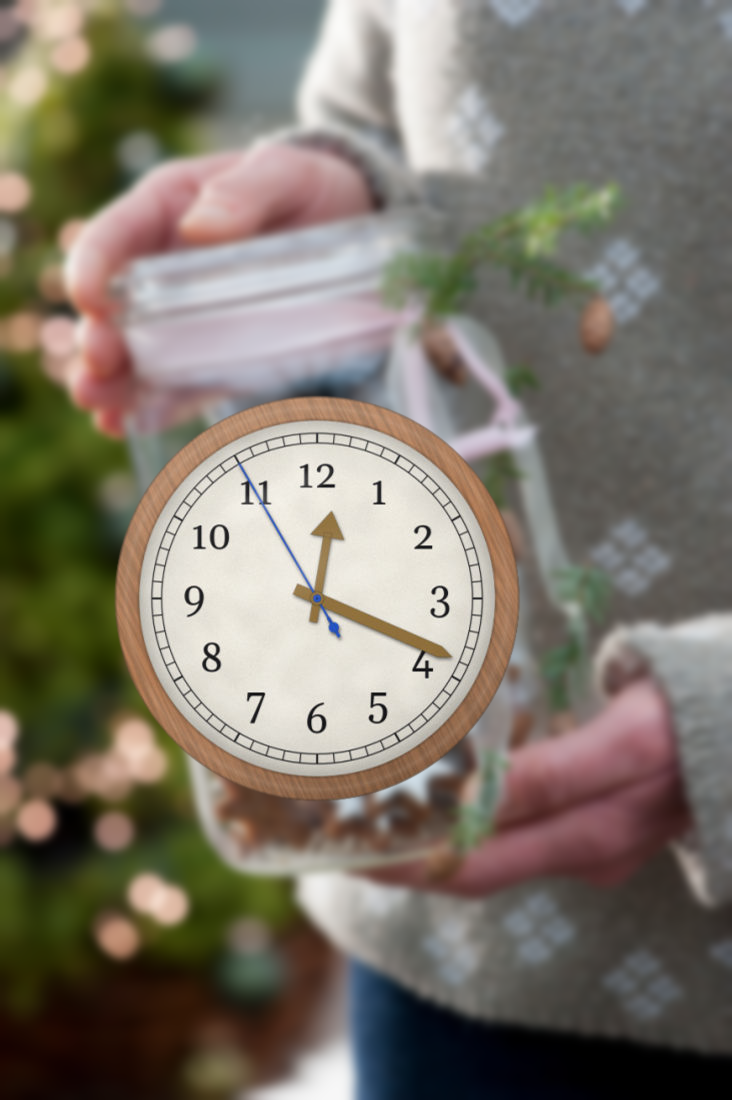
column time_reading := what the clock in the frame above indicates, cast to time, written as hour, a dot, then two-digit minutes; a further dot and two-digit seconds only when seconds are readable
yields 12.18.55
